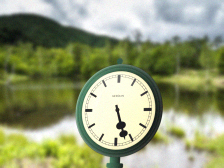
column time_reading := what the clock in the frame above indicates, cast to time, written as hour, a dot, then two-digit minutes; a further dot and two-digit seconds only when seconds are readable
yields 5.27
